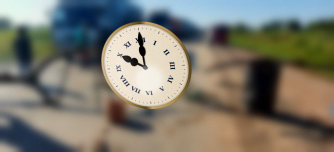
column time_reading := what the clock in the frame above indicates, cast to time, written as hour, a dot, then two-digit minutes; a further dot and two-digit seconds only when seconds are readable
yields 10.00
